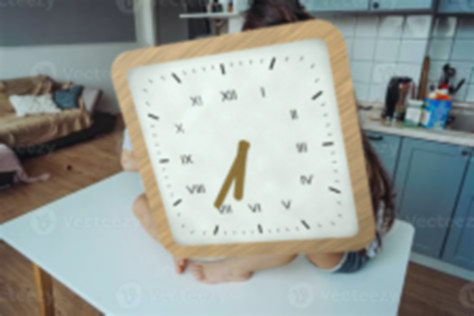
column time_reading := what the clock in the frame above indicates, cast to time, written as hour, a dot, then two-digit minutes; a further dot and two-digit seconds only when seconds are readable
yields 6.36
